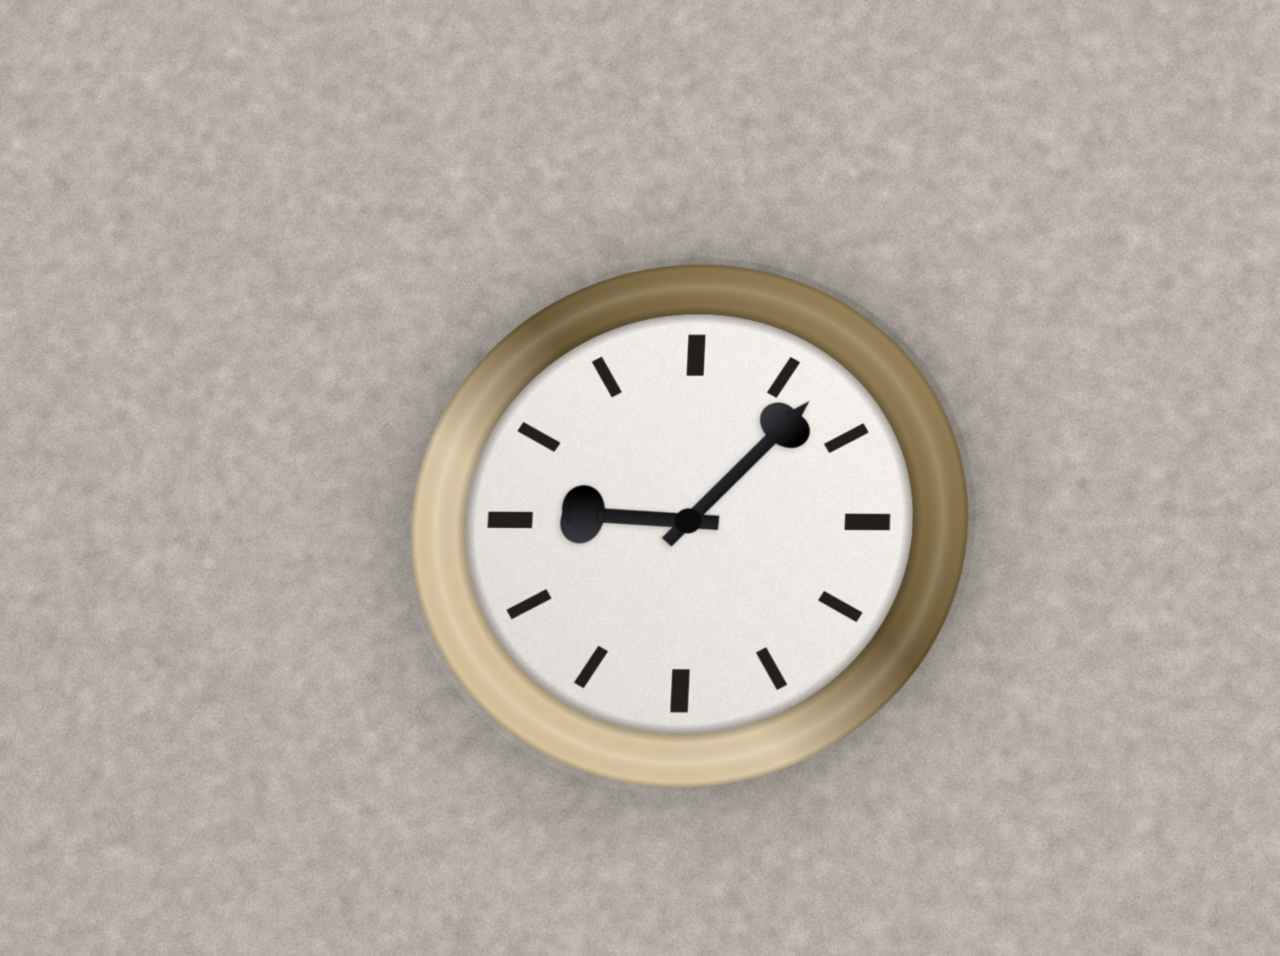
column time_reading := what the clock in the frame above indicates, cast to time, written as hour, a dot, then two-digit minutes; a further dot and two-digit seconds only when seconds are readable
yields 9.07
